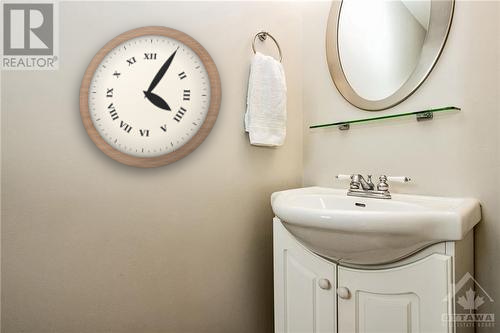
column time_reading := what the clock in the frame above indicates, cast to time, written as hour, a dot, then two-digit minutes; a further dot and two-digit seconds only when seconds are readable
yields 4.05
